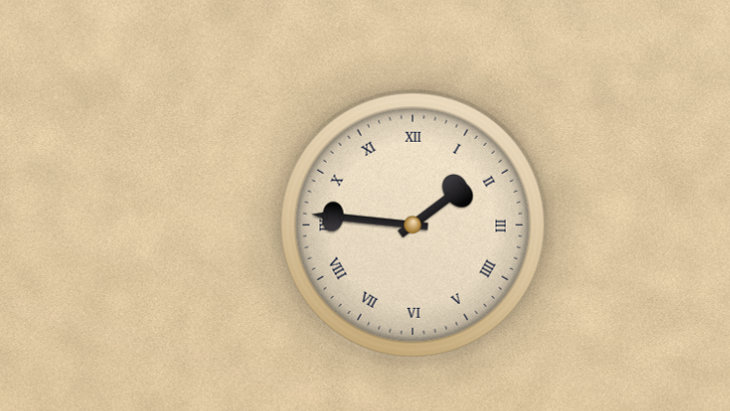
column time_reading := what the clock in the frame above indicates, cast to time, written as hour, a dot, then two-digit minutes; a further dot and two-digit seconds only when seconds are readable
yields 1.46
